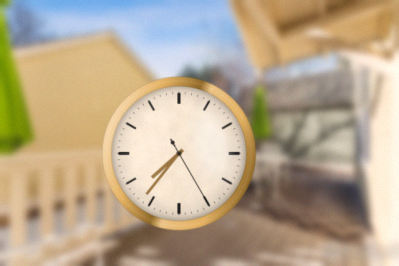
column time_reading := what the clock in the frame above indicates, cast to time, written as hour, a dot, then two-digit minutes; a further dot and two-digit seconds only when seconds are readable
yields 7.36.25
